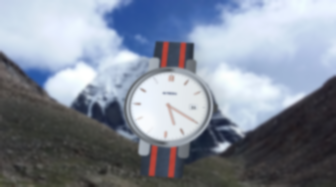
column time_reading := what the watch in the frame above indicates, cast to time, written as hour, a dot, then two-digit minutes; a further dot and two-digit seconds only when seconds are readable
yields 5.20
